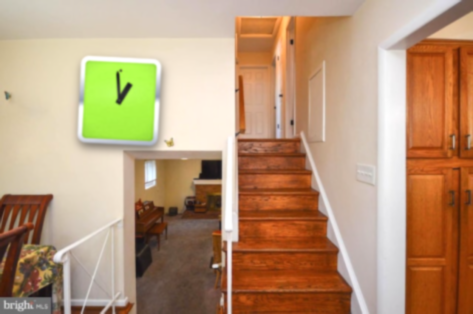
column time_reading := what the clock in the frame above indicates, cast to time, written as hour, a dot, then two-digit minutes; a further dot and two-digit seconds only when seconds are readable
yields 12.59
